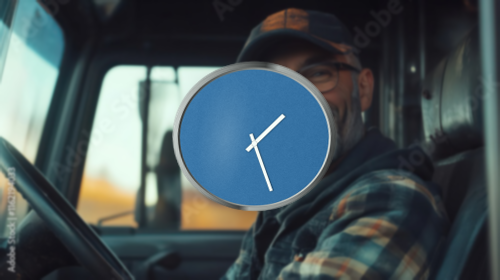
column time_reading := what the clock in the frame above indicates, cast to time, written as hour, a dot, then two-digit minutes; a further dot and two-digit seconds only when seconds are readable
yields 1.27
